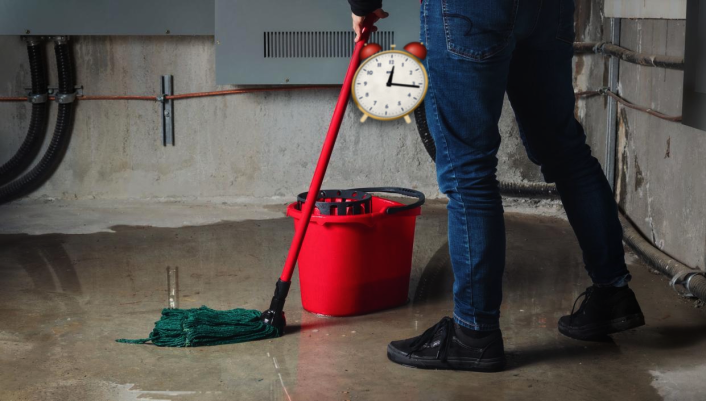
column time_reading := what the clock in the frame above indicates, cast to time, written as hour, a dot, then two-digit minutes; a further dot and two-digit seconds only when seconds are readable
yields 12.16
